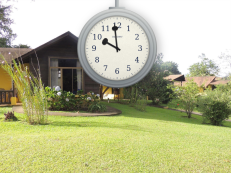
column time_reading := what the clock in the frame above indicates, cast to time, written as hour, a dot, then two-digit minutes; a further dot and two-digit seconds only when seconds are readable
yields 9.59
